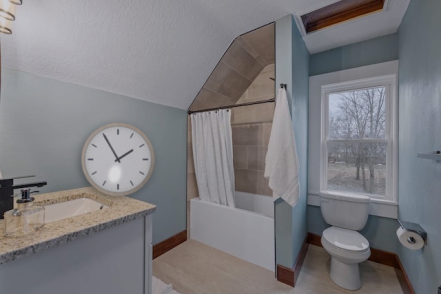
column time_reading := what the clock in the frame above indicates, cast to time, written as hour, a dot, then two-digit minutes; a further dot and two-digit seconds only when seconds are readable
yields 1.55
